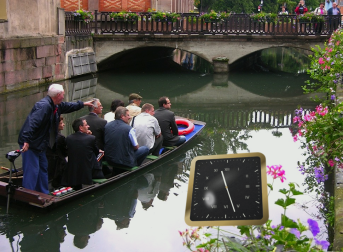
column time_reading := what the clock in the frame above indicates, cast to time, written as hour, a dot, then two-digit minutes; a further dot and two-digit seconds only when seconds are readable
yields 11.27
